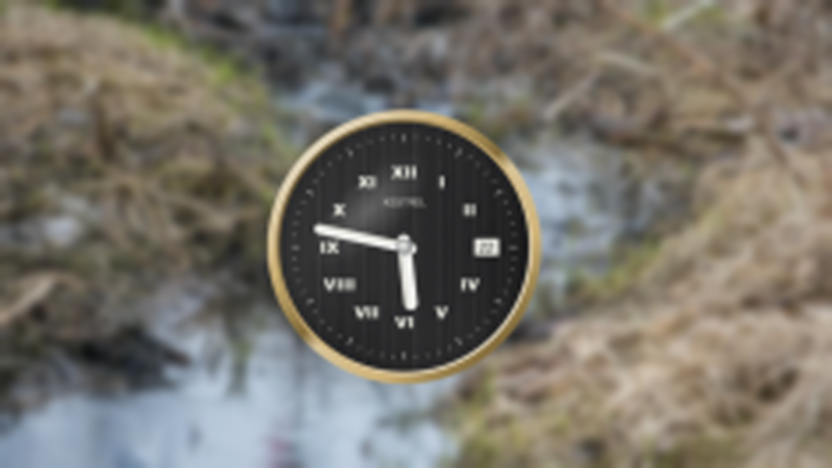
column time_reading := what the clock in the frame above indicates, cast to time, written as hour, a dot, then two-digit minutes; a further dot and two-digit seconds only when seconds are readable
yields 5.47
